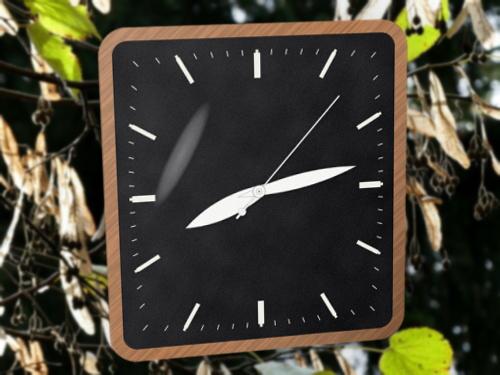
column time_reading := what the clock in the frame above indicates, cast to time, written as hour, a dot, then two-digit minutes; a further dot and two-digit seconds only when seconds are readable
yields 8.13.07
